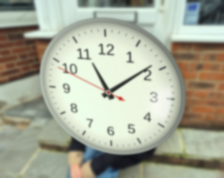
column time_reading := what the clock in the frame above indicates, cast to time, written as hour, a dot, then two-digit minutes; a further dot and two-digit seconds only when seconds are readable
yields 11.08.49
